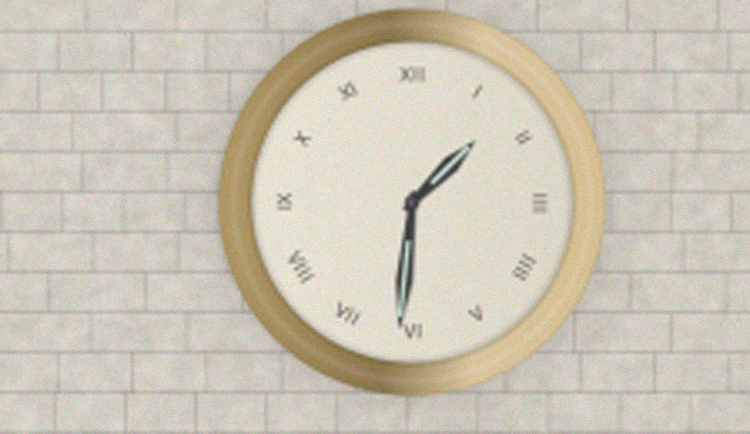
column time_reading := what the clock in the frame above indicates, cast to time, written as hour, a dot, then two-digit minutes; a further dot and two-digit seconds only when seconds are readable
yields 1.31
